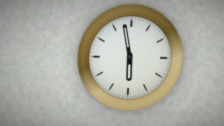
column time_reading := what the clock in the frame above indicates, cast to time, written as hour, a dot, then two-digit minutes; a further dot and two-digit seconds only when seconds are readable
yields 5.58
